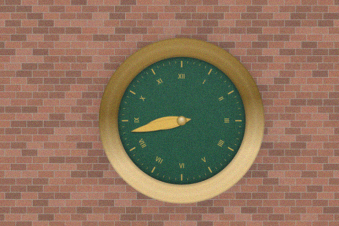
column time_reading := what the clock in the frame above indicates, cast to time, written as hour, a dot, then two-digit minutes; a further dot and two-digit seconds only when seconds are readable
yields 8.43
